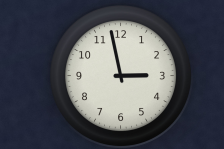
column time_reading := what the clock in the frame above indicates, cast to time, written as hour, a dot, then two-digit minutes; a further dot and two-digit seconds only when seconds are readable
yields 2.58
